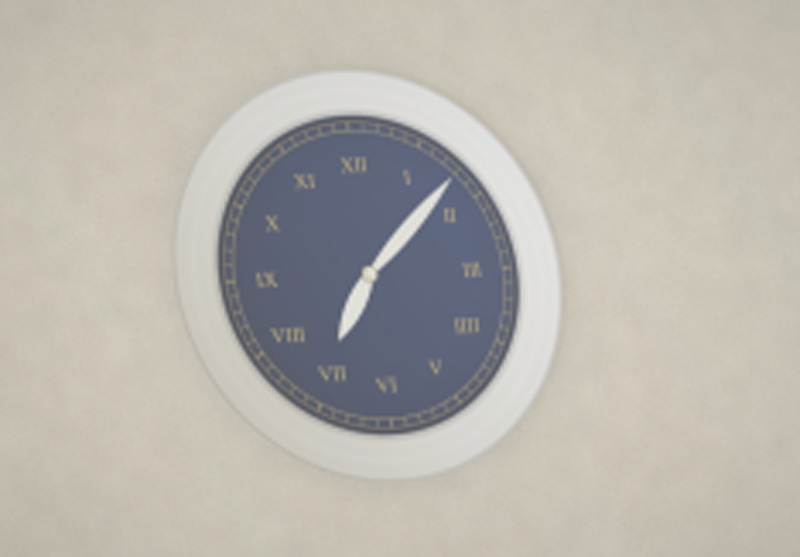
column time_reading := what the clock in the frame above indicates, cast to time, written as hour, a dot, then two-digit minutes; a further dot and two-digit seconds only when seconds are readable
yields 7.08
